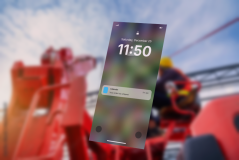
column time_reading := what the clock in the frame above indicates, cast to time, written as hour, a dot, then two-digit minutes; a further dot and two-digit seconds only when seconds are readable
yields 11.50
